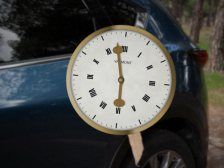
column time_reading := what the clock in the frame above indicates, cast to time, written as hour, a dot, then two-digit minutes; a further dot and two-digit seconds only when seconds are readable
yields 5.58
